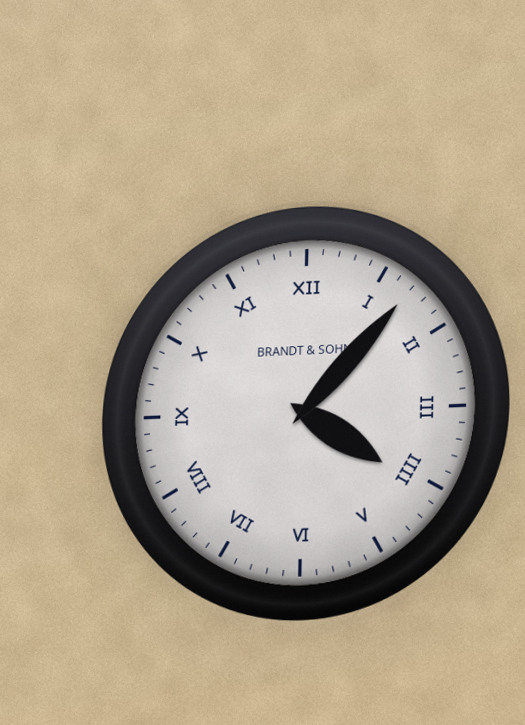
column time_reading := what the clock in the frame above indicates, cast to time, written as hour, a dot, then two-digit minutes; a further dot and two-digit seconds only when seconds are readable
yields 4.07
